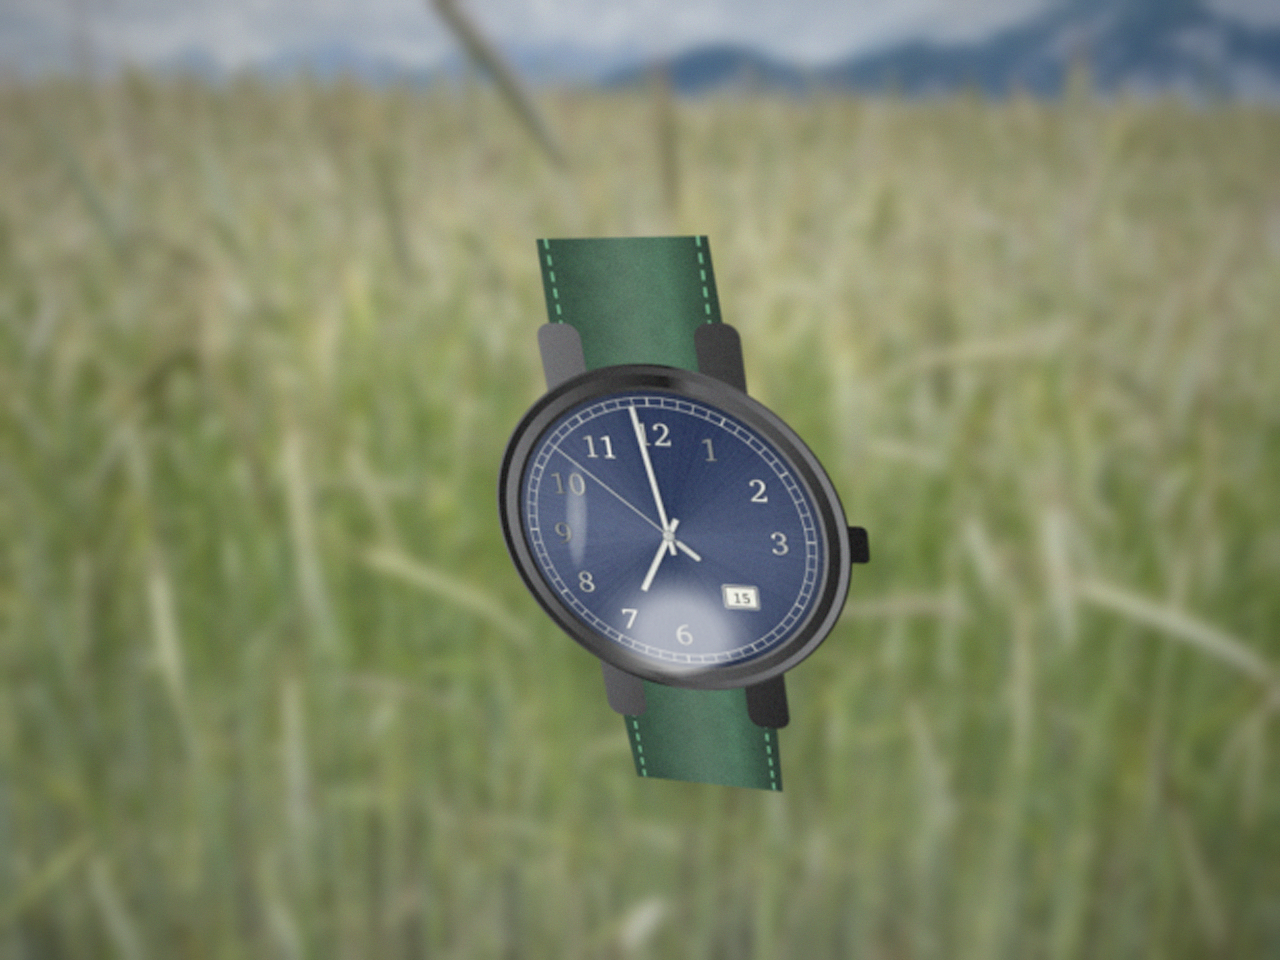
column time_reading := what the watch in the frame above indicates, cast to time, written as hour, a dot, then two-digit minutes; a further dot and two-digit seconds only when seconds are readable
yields 6.58.52
